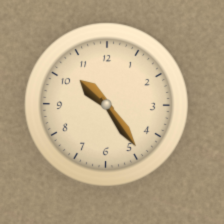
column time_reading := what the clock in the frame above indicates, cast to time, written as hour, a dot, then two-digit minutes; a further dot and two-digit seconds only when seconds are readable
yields 10.24
